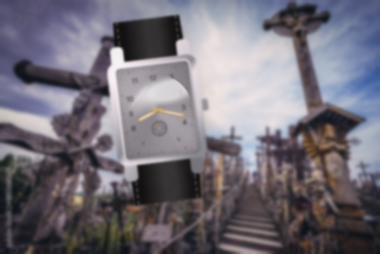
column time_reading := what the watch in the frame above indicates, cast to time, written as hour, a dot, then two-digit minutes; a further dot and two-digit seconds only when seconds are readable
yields 8.18
